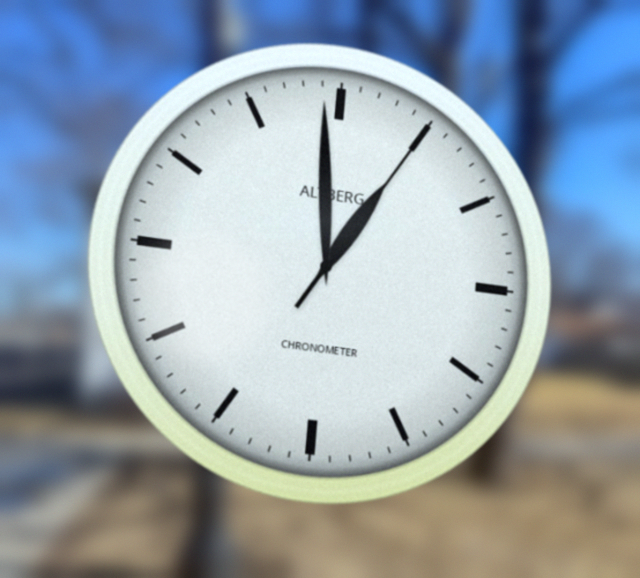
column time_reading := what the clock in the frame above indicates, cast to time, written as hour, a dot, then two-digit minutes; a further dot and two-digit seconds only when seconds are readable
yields 12.59.05
